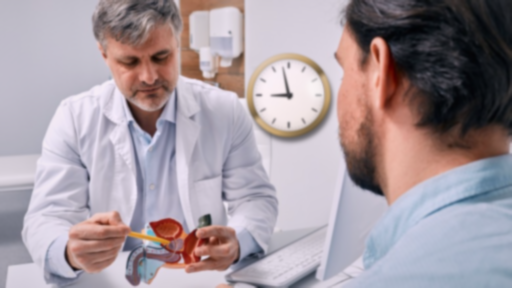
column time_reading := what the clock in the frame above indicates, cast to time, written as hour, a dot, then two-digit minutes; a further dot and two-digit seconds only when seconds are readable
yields 8.58
